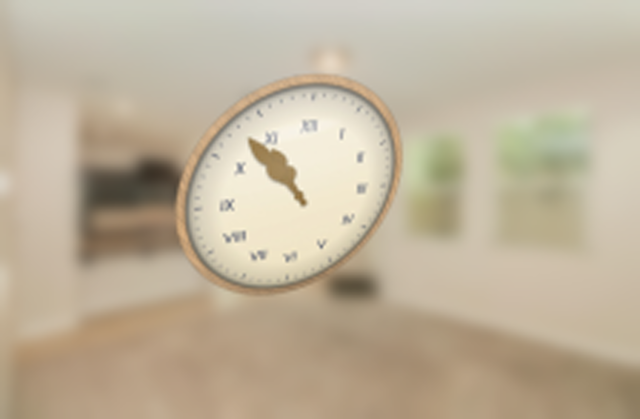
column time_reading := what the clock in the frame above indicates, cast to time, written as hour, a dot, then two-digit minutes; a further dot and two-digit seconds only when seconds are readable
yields 10.53
